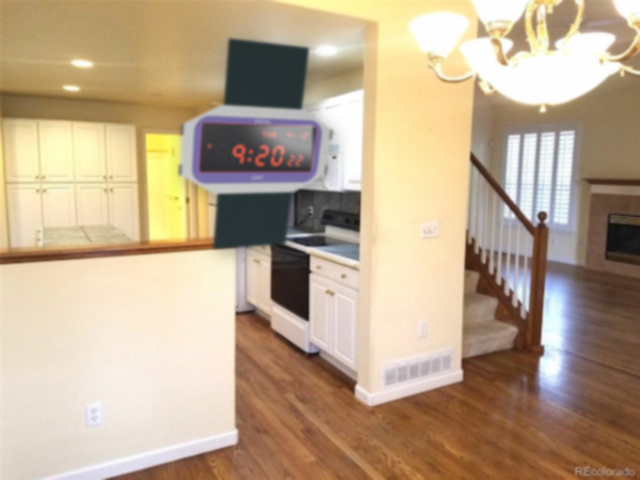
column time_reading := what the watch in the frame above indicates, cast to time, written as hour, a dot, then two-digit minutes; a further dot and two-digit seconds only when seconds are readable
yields 9.20
